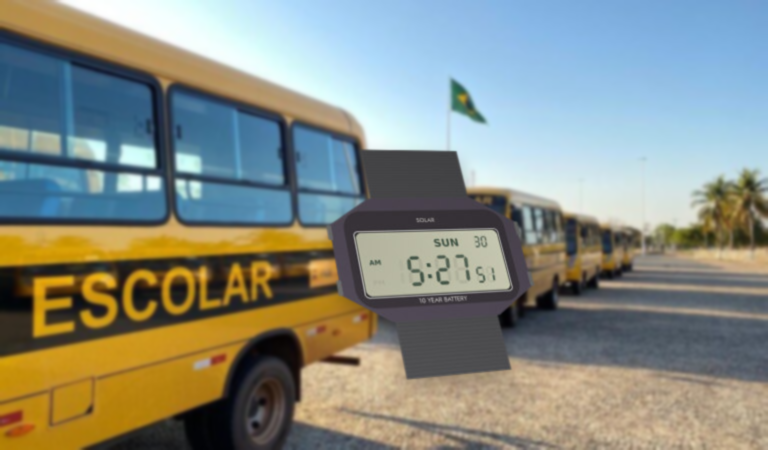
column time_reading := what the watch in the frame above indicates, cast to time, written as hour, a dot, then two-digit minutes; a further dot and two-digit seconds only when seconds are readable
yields 5.27.51
